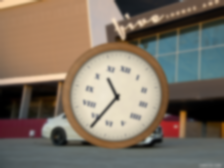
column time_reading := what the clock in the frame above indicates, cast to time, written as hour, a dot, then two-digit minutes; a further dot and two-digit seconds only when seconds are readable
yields 10.34
